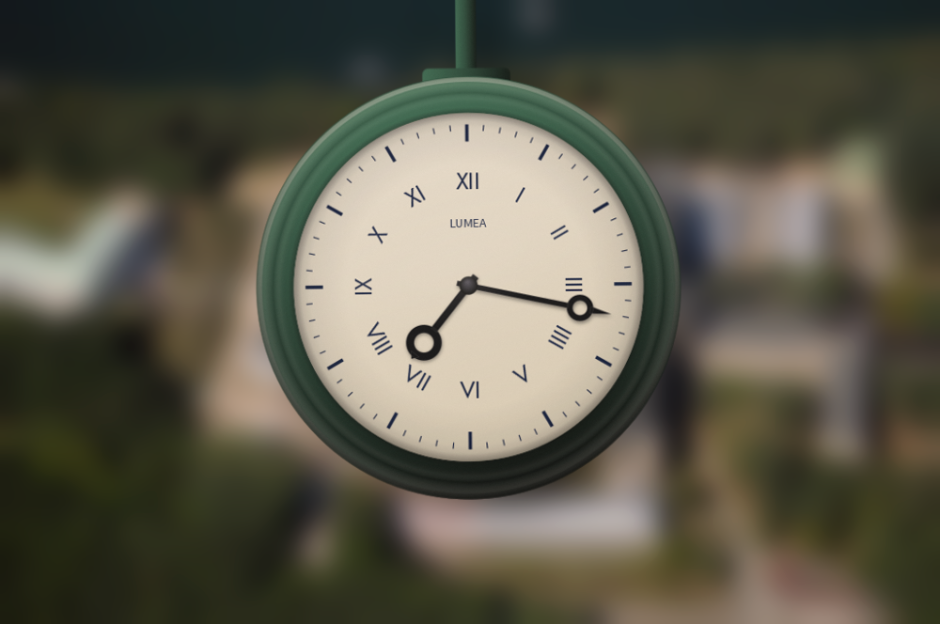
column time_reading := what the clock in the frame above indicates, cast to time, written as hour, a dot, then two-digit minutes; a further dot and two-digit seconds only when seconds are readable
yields 7.17
